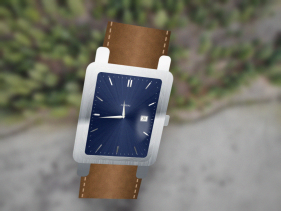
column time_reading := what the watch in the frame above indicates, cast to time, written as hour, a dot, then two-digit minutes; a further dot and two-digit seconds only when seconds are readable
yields 11.44
